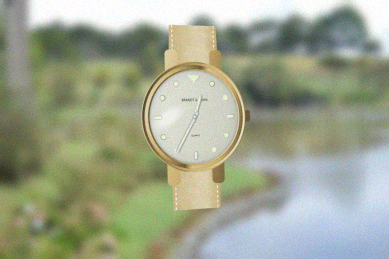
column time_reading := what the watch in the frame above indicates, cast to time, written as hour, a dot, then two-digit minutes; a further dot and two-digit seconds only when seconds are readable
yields 12.35
